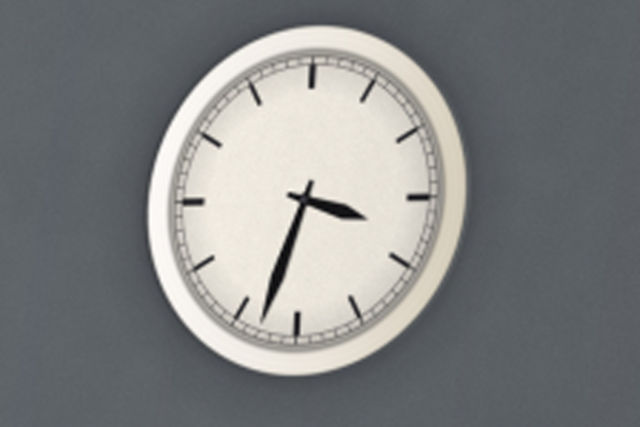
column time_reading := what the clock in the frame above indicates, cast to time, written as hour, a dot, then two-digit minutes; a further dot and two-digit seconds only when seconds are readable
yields 3.33
